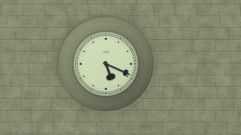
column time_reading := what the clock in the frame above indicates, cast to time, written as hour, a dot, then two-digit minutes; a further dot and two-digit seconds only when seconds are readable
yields 5.19
